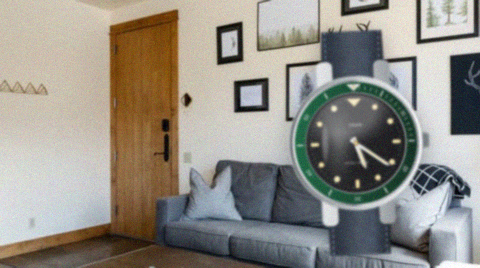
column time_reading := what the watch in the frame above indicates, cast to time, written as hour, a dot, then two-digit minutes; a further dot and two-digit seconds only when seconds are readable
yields 5.21
